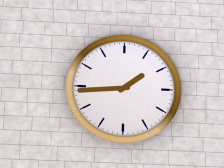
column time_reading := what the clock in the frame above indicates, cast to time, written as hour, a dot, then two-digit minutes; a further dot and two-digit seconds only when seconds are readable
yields 1.44
